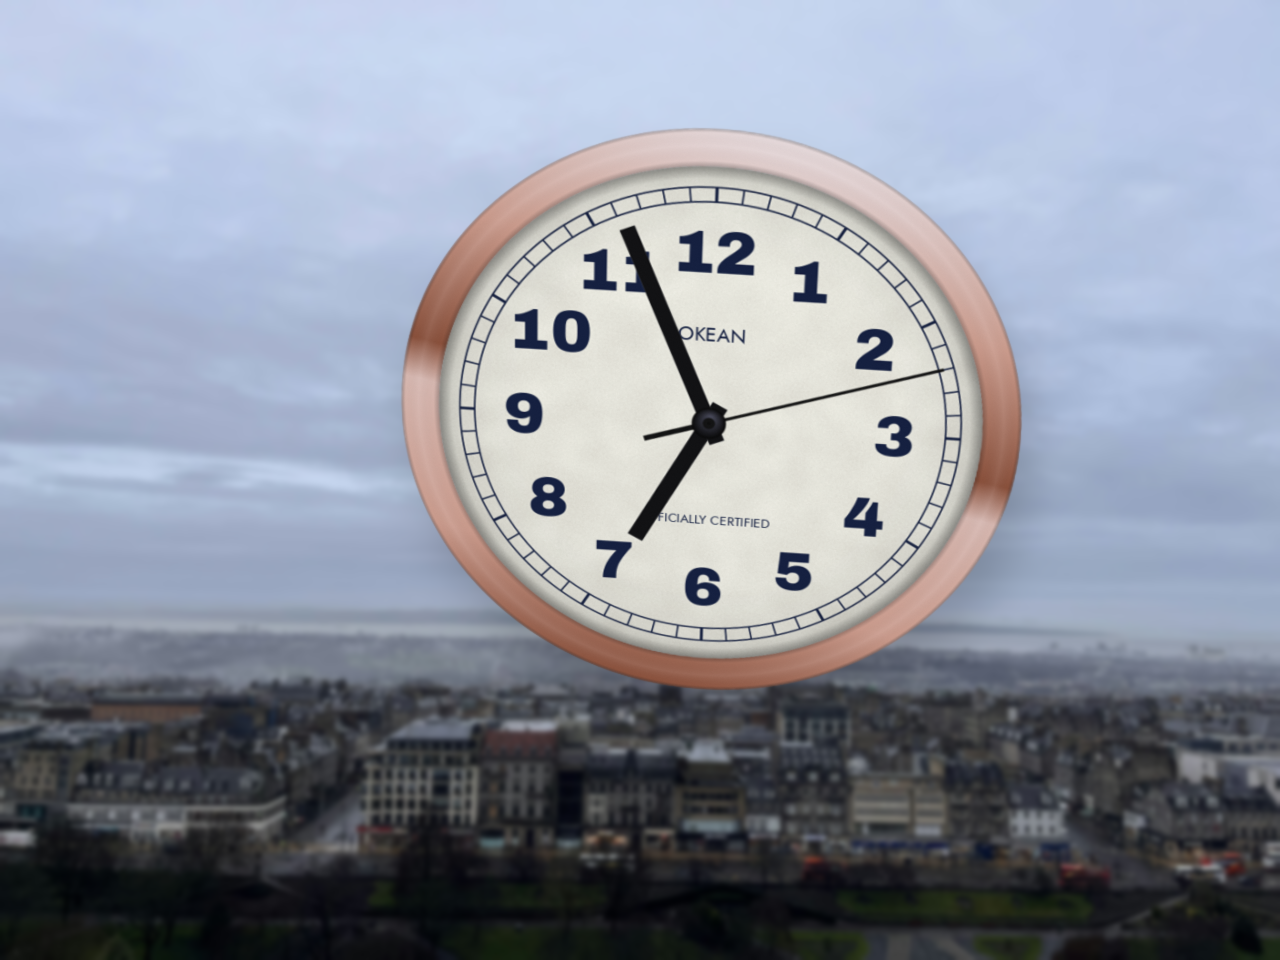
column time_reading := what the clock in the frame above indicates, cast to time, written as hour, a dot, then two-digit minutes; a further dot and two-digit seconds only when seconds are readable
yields 6.56.12
